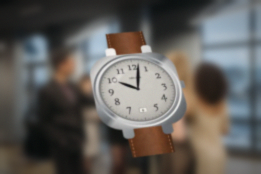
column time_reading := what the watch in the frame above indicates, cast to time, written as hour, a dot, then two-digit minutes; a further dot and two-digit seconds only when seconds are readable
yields 10.02
